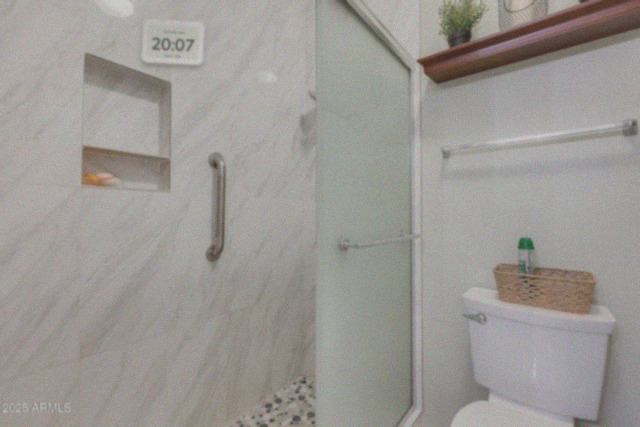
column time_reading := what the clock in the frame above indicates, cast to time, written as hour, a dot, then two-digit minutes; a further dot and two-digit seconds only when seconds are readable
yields 20.07
